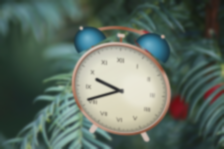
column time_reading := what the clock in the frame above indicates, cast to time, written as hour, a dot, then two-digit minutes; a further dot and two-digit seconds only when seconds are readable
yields 9.41
